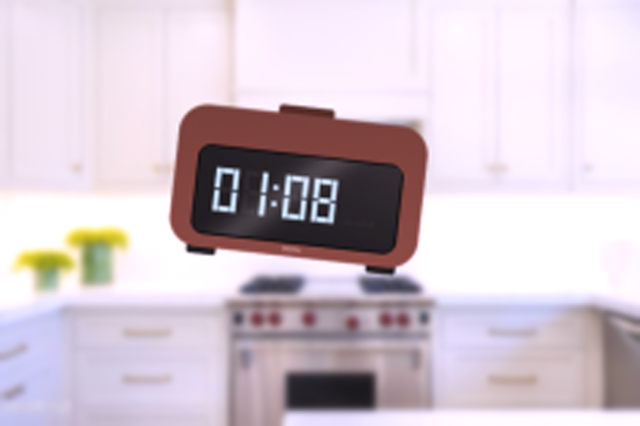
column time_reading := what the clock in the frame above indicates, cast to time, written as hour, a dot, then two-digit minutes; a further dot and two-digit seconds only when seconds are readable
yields 1.08
